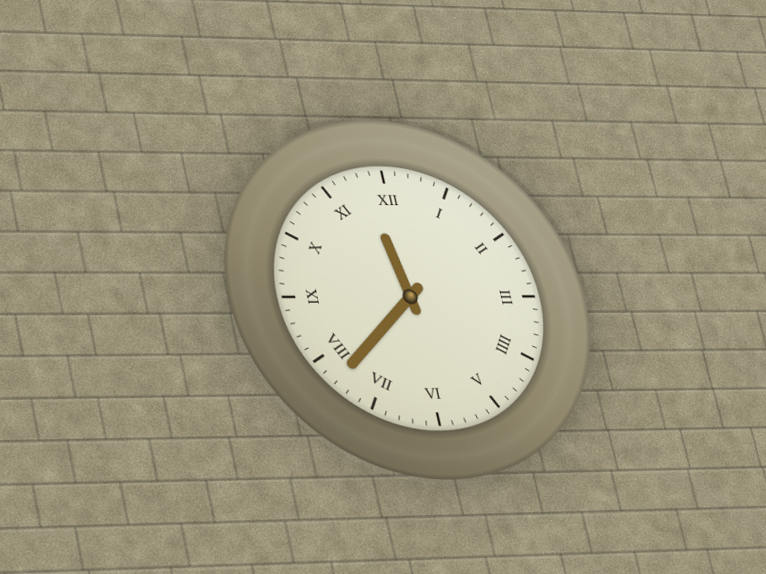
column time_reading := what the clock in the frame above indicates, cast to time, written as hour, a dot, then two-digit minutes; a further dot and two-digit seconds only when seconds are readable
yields 11.38
